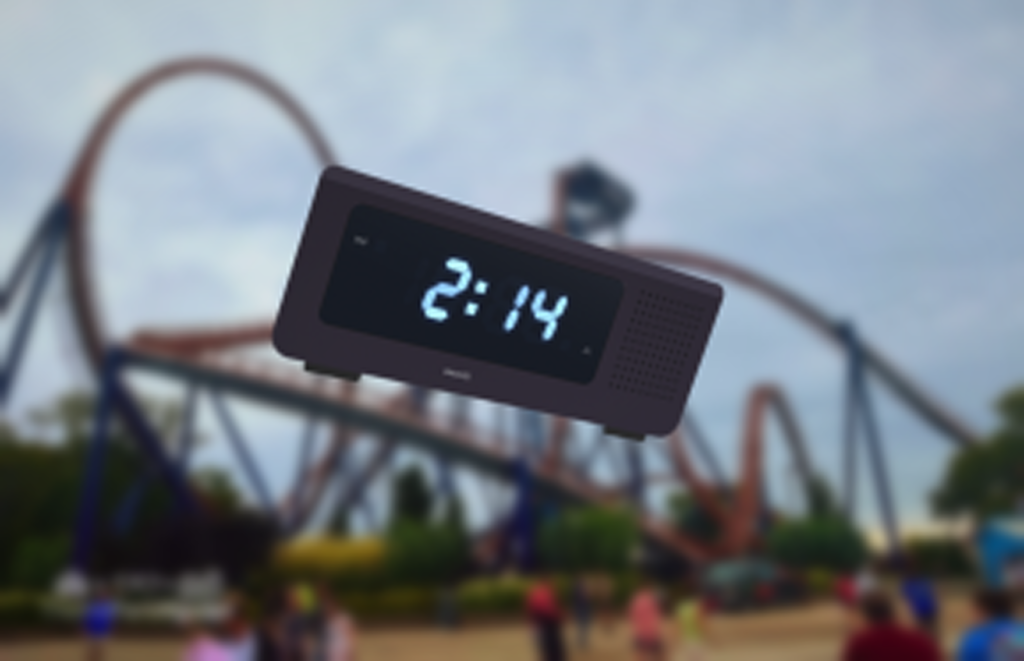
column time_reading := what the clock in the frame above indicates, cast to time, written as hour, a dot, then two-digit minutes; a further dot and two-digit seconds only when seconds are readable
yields 2.14
